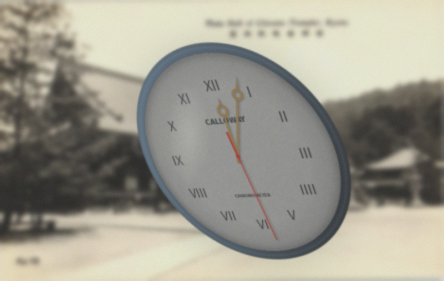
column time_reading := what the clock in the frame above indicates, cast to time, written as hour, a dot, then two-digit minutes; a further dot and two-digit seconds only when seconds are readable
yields 12.03.29
